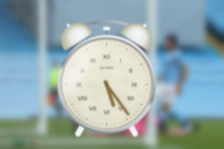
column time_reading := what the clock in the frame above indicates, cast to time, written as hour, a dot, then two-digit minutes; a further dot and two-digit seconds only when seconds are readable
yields 5.24
